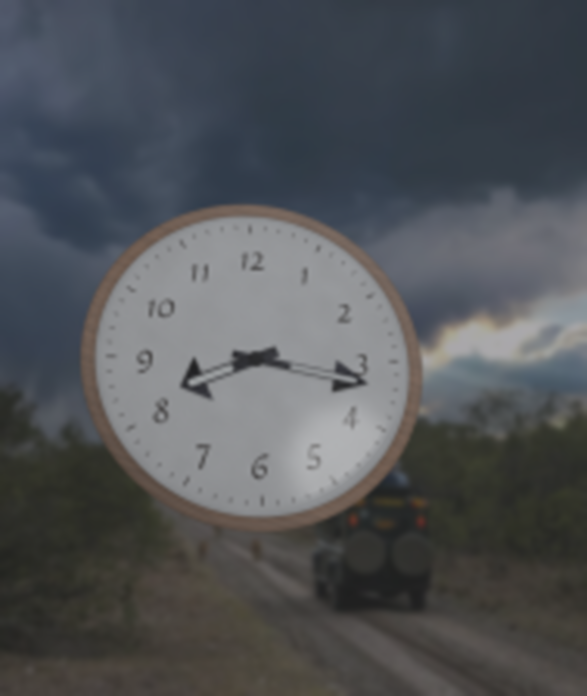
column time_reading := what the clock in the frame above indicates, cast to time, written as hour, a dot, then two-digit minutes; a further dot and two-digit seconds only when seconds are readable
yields 8.17
